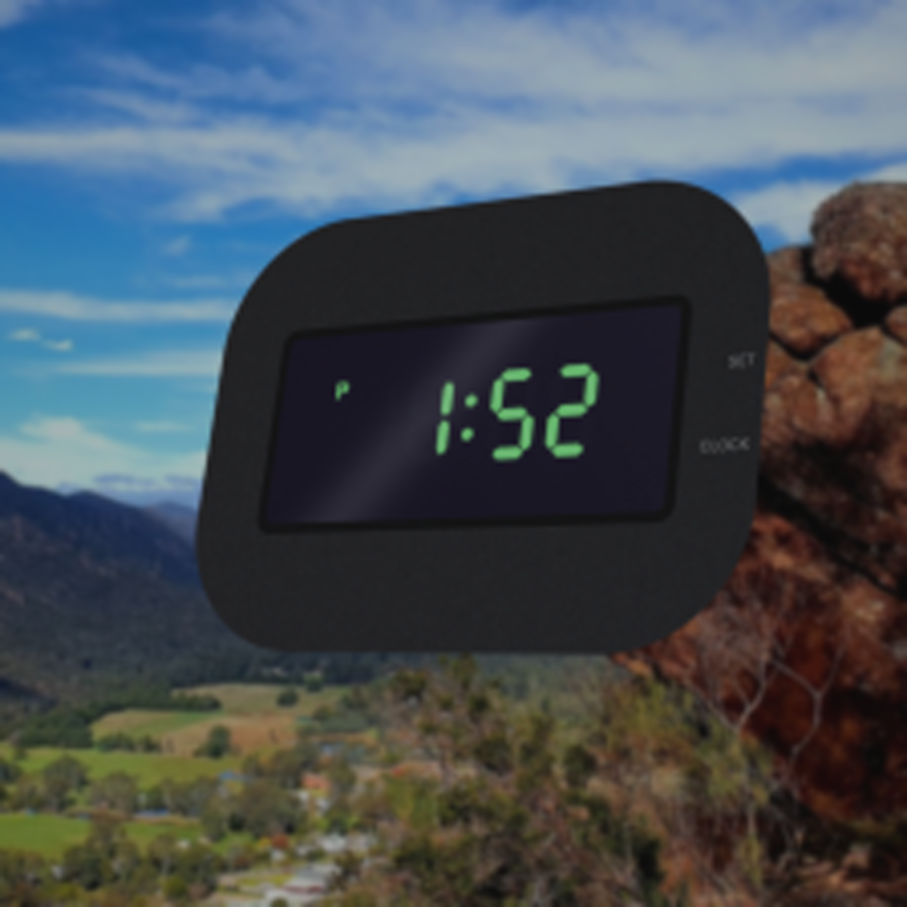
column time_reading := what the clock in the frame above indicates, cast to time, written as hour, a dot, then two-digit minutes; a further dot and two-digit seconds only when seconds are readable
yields 1.52
